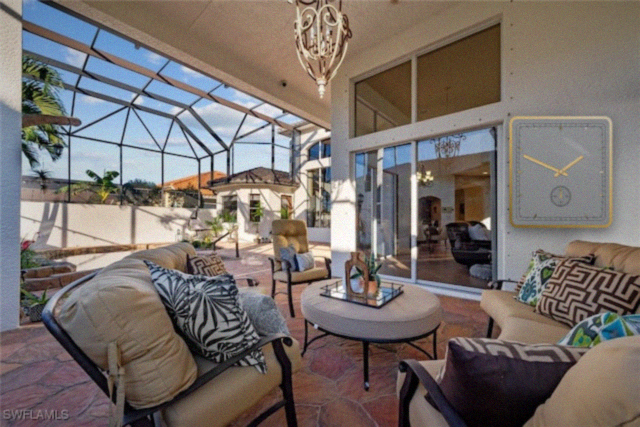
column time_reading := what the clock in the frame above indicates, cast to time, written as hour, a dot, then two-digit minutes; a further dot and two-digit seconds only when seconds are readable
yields 1.49
